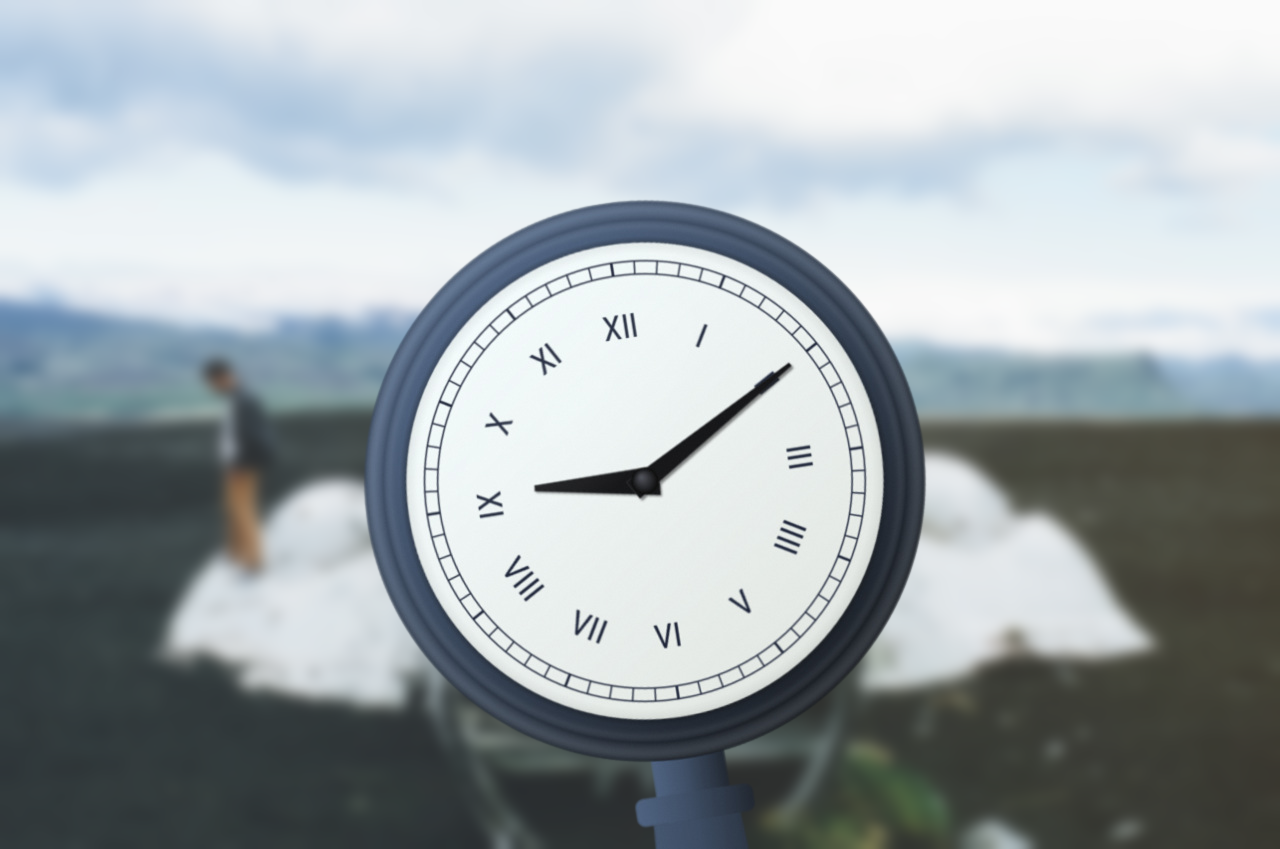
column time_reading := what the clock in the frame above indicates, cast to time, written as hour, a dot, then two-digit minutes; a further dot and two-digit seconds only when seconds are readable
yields 9.10
